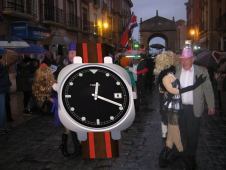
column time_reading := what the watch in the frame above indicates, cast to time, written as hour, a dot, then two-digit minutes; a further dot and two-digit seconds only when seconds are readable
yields 12.19
